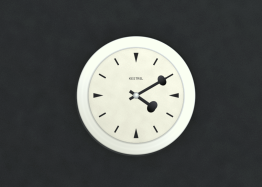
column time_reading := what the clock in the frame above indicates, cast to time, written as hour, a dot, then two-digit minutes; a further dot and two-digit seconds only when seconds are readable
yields 4.10
